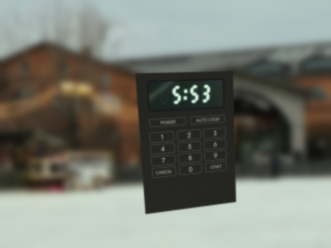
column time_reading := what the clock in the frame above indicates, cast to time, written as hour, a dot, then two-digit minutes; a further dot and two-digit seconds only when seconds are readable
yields 5.53
